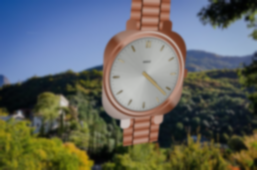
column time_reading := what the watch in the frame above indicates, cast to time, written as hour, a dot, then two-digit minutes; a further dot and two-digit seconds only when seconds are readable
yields 4.22
